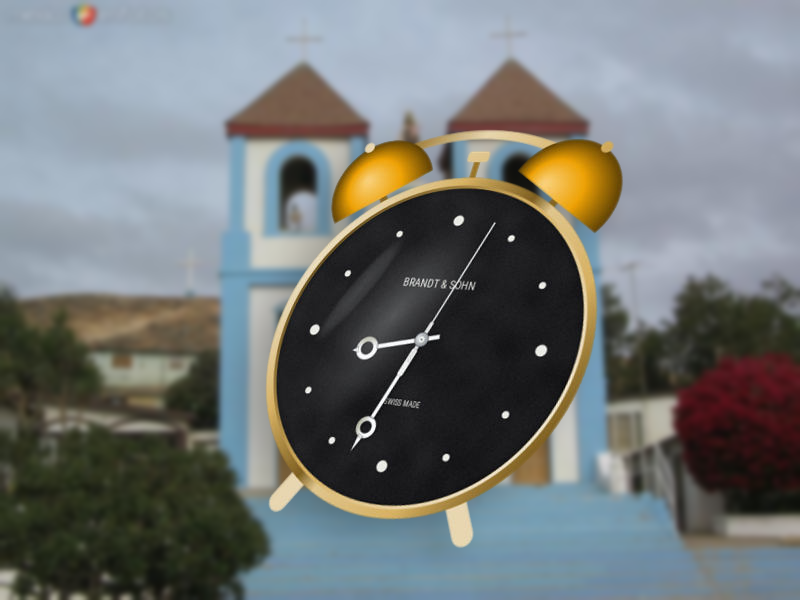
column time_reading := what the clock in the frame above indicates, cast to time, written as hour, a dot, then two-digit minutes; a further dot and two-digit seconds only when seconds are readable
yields 8.33.03
